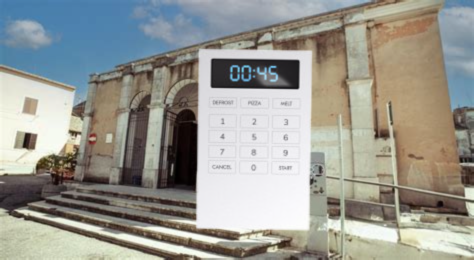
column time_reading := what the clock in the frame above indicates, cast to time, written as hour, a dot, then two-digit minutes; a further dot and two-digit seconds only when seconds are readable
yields 0.45
